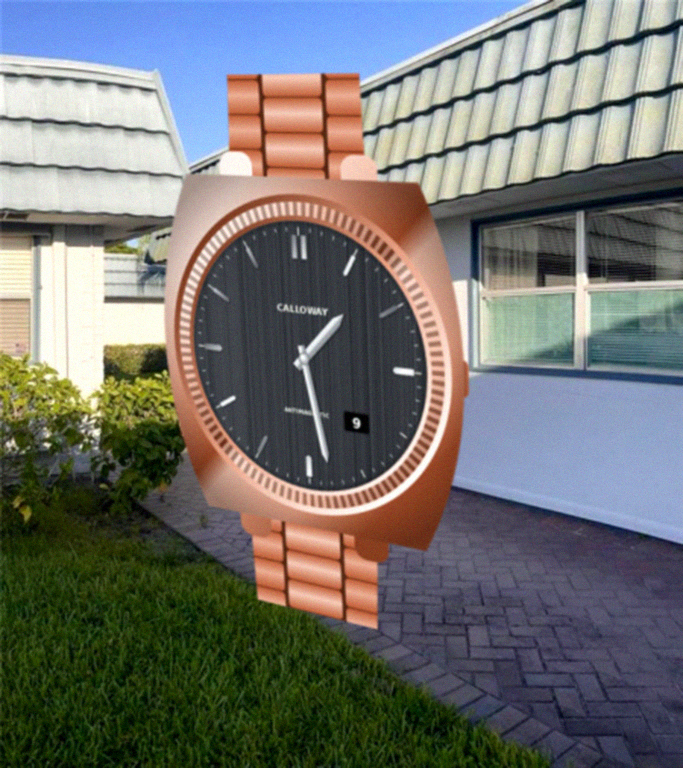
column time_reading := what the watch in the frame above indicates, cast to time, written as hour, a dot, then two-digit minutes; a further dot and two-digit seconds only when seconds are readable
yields 1.28
